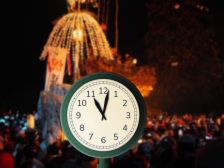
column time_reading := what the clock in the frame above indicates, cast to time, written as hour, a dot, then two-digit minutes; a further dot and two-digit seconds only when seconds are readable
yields 11.02
